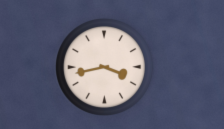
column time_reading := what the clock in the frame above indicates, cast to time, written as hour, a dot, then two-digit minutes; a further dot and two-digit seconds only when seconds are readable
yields 3.43
